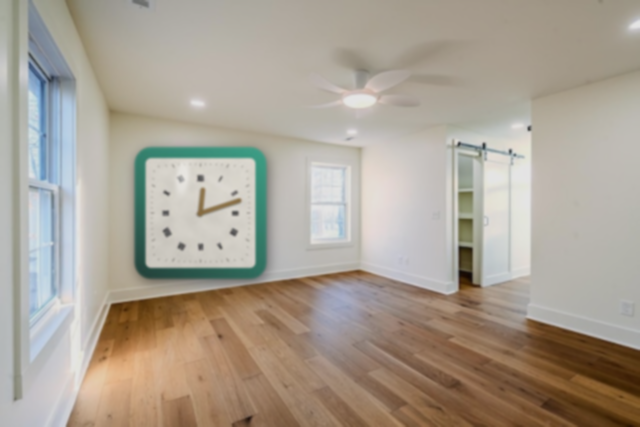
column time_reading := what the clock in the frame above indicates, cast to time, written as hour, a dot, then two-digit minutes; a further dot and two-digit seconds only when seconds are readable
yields 12.12
